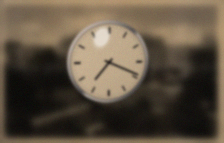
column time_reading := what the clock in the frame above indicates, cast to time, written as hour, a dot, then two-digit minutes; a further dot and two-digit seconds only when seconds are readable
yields 7.19
